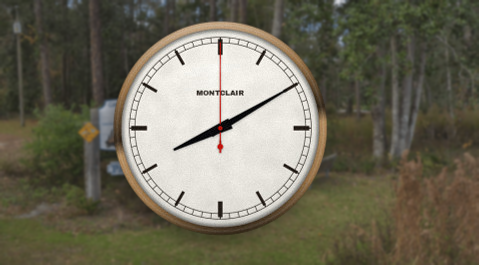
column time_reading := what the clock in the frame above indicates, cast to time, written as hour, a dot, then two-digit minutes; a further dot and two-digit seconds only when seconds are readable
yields 8.10.00
